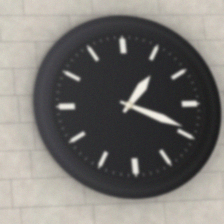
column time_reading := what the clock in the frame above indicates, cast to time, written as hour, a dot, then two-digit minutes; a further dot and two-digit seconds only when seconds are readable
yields 1.19
